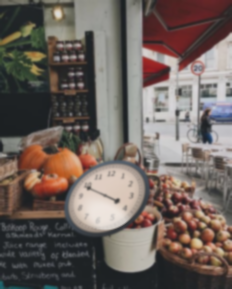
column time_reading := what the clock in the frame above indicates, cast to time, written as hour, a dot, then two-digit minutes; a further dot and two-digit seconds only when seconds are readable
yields 3.49
